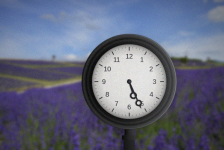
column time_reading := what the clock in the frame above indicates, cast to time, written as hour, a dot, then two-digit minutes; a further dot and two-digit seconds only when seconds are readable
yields 5.26
